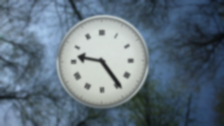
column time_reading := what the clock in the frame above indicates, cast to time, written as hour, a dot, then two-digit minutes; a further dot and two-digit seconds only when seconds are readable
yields 9.24
